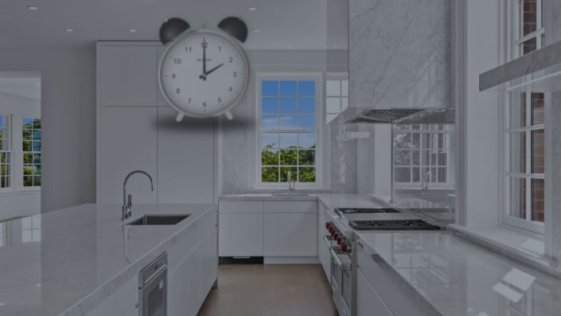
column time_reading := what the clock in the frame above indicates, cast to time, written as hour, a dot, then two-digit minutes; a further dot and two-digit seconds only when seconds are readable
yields 2.00
